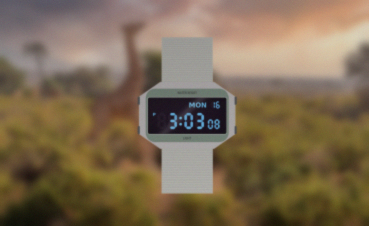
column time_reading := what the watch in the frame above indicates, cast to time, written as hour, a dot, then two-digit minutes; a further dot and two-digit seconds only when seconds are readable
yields 3.03.08
